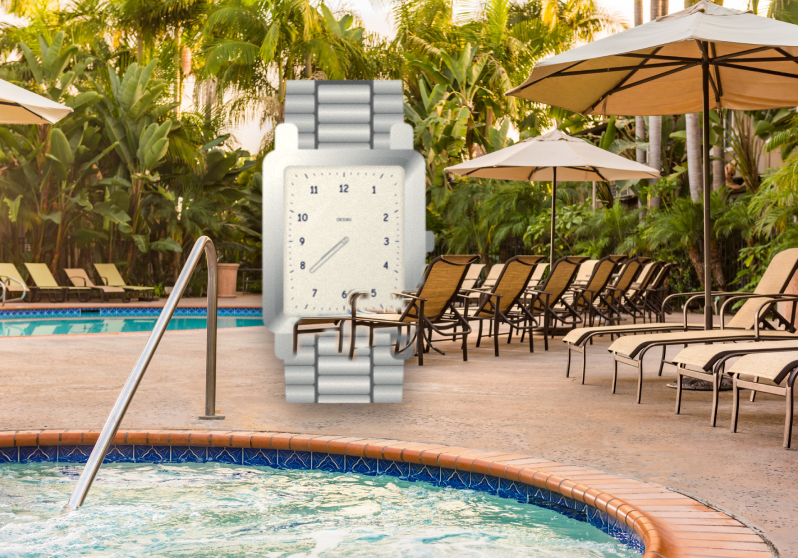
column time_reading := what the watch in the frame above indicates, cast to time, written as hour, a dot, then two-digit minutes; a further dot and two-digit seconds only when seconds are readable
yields 7.38
